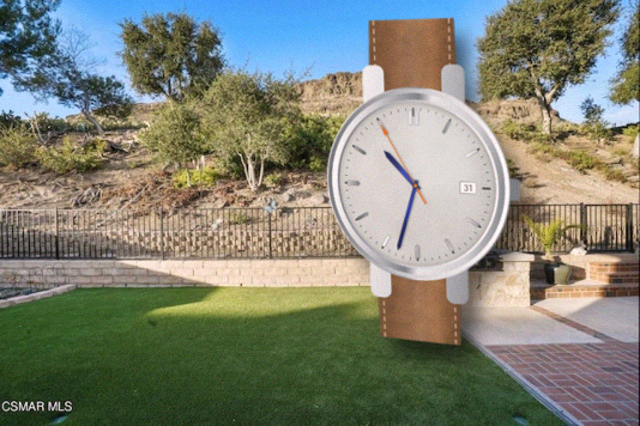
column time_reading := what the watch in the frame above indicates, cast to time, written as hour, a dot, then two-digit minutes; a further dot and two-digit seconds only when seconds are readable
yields 10.32.55
